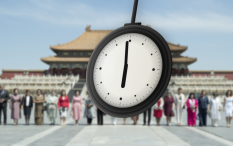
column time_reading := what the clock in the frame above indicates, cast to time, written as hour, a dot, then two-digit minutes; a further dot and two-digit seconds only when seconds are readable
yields 5.59
